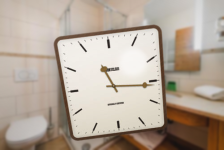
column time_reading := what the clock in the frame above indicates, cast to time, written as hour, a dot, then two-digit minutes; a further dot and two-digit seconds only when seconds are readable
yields 11.16
